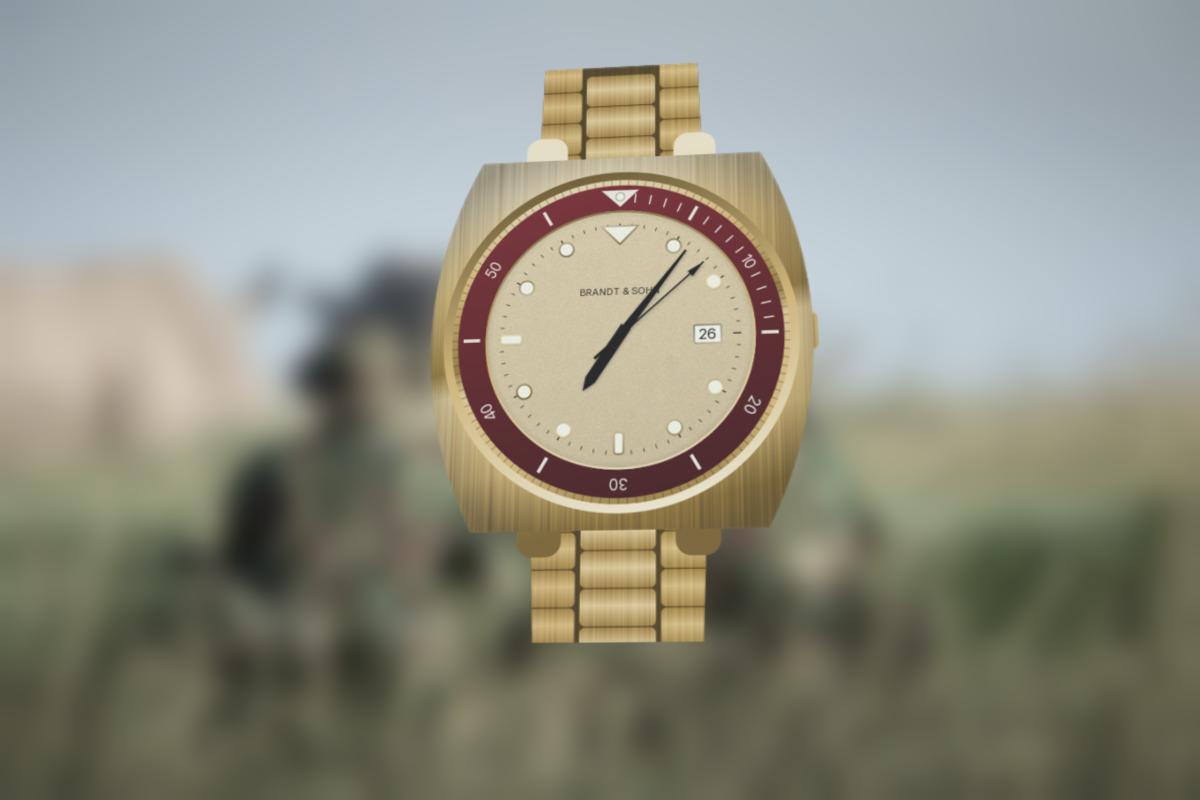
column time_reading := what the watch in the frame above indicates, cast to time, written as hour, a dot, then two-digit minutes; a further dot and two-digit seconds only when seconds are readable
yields 7.06.08
